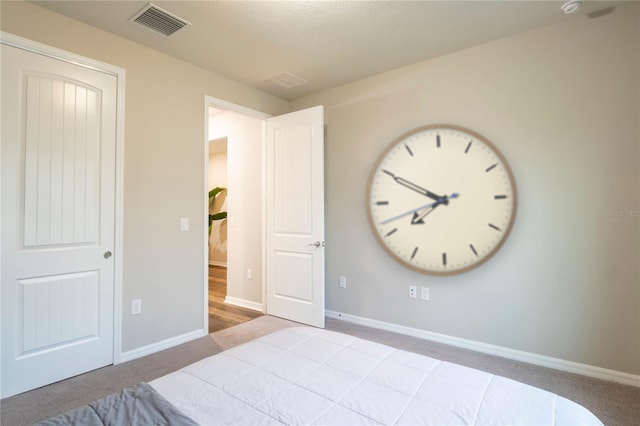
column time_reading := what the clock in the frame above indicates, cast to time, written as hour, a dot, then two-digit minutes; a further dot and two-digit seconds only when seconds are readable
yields 7.49.42
